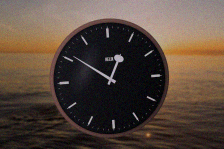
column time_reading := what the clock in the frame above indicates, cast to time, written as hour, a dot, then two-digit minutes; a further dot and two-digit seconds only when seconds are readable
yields 12.51
